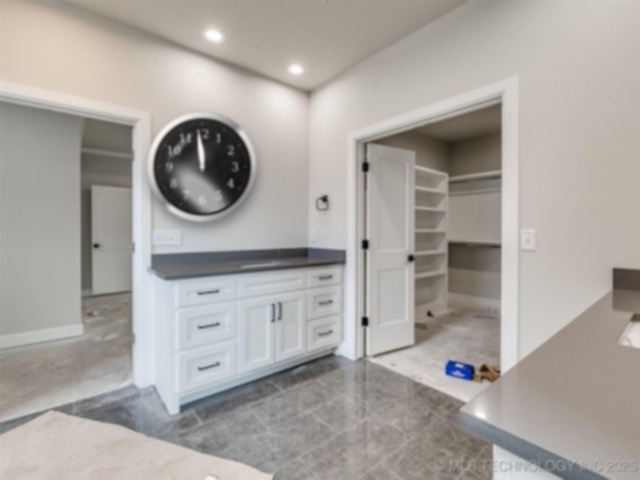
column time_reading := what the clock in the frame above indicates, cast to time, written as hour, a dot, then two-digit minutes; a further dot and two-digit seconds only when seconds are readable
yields 11.59
